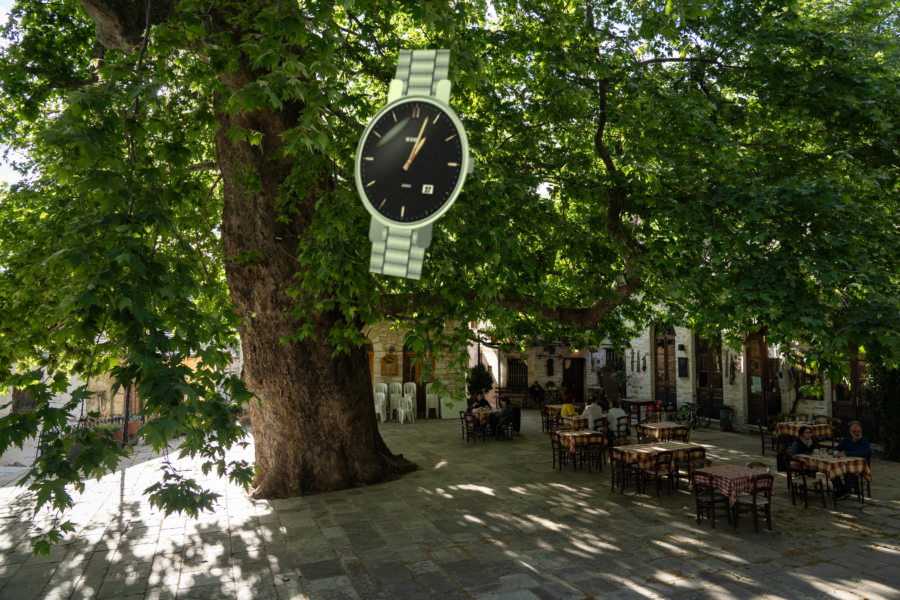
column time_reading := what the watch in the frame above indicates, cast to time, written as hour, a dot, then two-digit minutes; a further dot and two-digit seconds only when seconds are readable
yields 1.03
